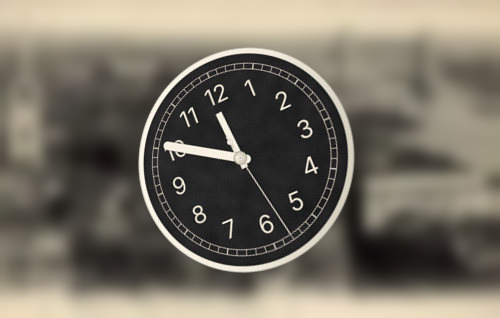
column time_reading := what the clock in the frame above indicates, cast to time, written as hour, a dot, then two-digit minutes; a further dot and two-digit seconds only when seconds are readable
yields 11.50.28
